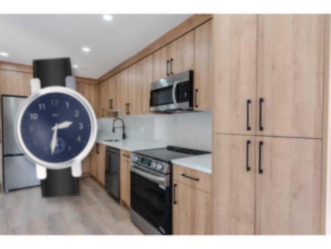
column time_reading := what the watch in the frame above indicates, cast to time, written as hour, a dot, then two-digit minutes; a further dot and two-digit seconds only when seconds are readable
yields 2.32
